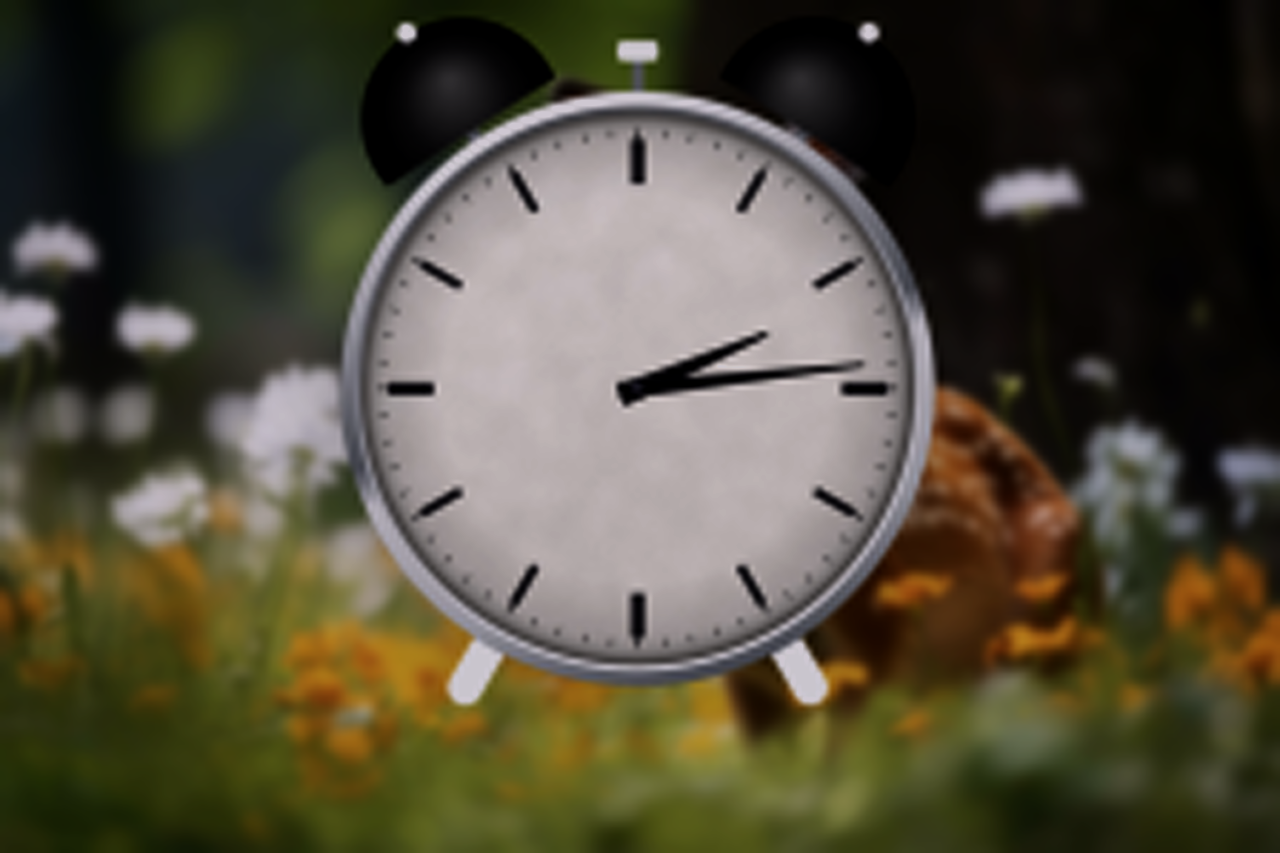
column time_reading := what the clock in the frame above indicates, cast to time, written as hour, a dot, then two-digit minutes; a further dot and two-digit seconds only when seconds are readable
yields 2.14
